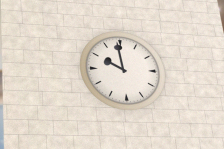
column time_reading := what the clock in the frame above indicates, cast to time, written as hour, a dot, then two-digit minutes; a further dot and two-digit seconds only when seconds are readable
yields 9.59
